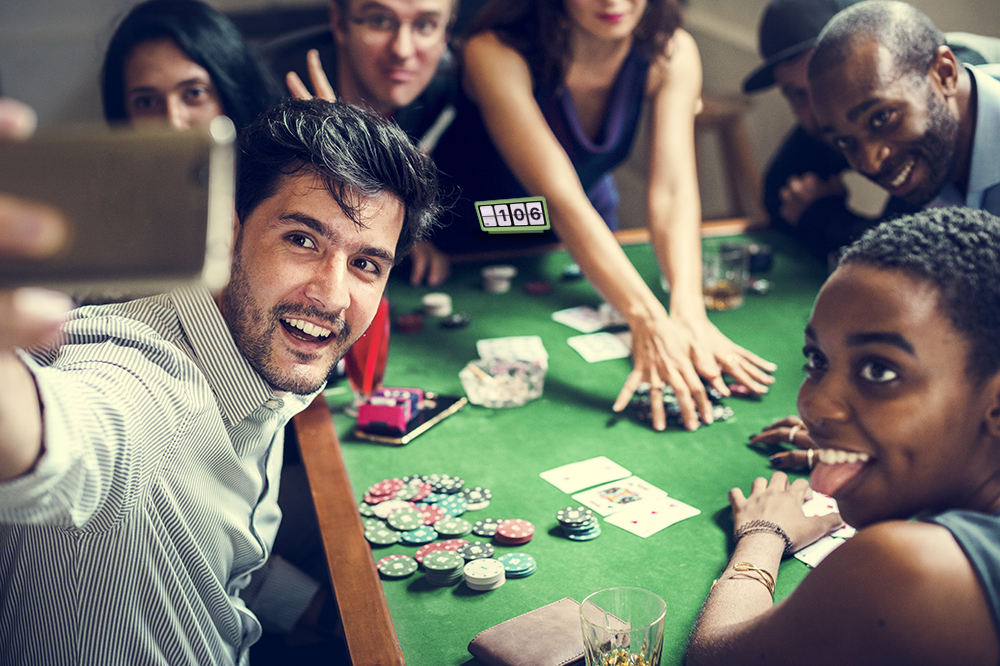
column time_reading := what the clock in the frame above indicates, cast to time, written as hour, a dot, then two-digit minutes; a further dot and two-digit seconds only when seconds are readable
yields 1.06
